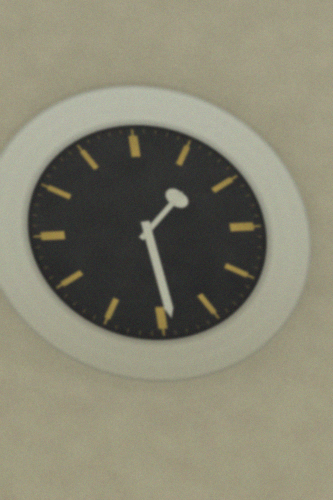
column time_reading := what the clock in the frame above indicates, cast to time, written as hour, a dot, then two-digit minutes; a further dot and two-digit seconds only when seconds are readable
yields 1.29
